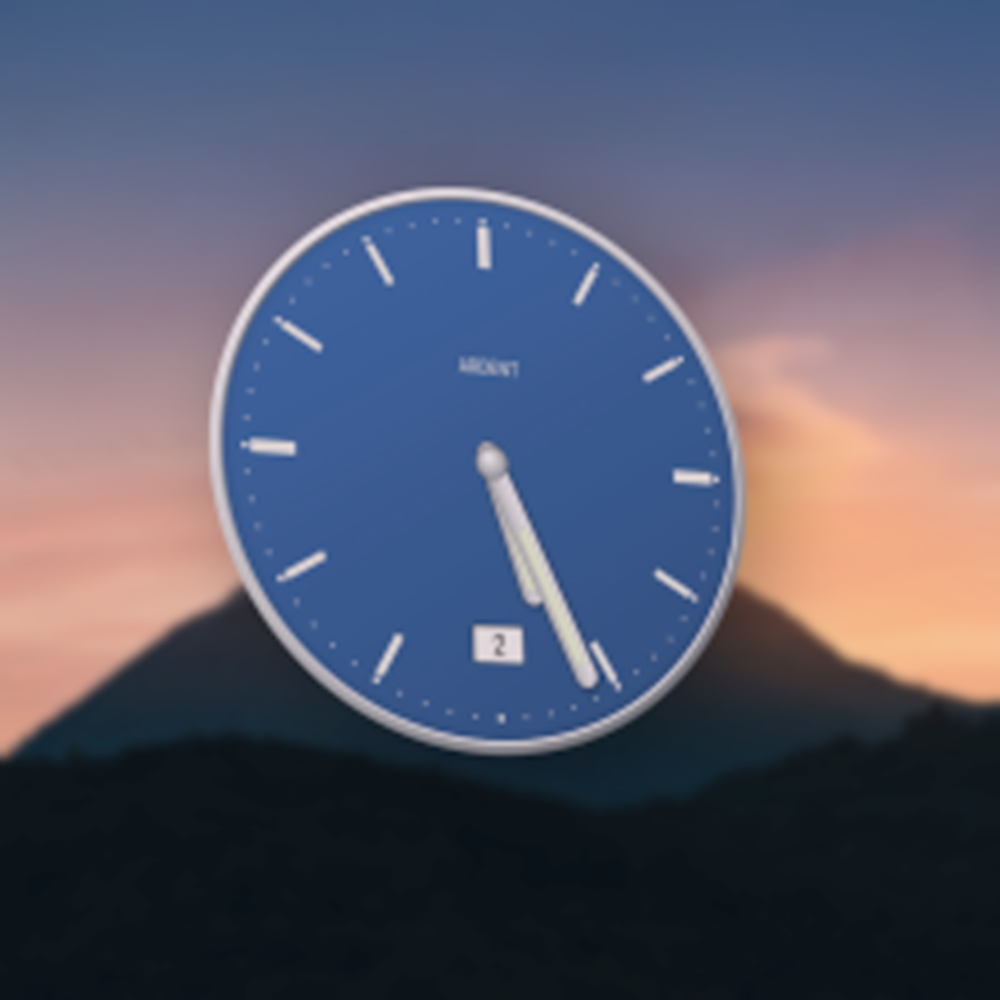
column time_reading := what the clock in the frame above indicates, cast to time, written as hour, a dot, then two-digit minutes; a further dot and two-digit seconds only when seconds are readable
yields 5.26
